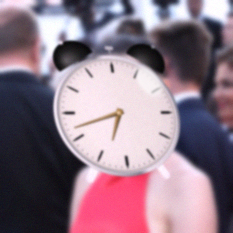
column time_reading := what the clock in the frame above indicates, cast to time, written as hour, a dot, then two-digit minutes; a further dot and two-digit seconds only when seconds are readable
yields 6.42
